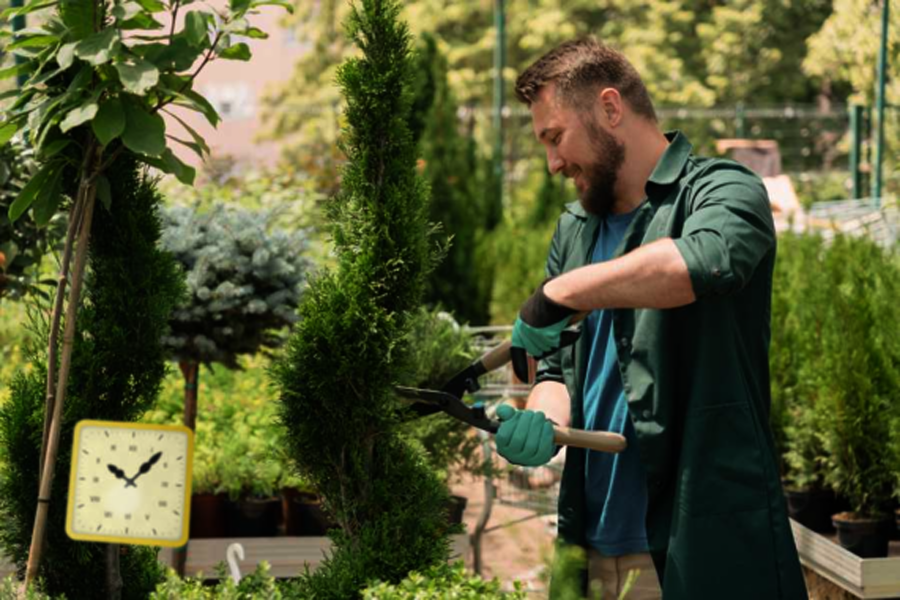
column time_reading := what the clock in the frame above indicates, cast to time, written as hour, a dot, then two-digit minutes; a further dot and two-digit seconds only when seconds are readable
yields 10.07
